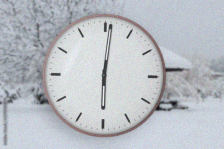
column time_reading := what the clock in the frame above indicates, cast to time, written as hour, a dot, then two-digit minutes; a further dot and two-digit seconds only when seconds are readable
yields 6.01
